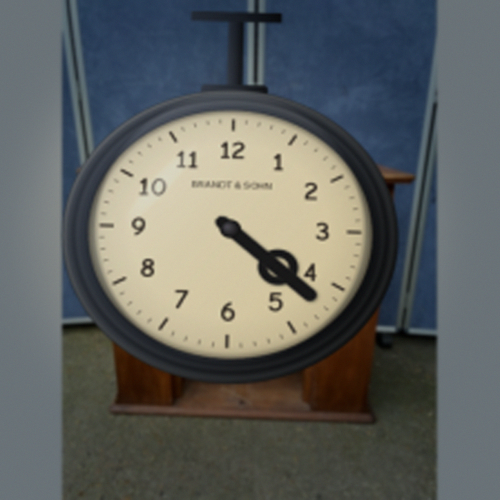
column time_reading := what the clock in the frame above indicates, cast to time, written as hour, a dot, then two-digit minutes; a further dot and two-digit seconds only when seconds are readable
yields 4.22
